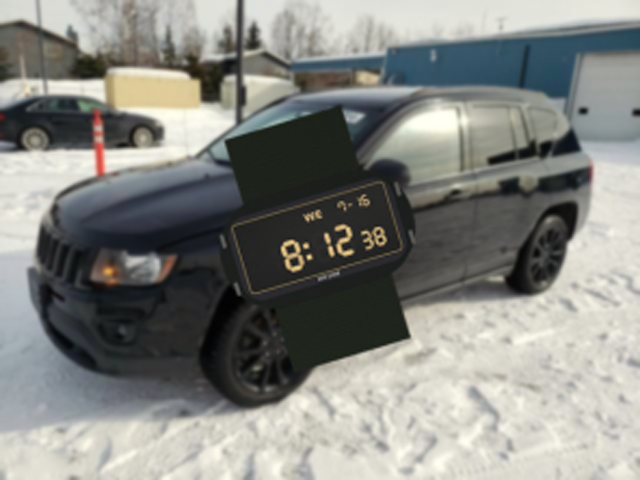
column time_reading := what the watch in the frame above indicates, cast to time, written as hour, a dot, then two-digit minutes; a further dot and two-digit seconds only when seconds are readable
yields 8.12.38
